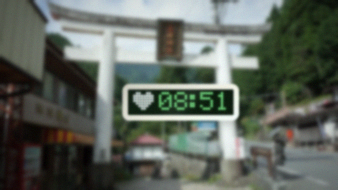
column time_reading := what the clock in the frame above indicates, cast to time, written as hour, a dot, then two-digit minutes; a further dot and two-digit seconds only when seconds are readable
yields 8.51
